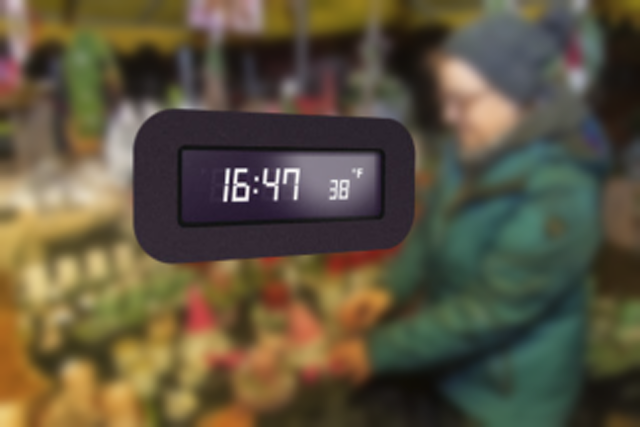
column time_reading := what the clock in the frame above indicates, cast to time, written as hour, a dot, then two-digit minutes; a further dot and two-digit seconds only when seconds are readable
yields 16.47
